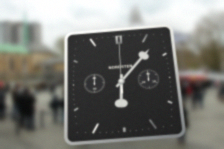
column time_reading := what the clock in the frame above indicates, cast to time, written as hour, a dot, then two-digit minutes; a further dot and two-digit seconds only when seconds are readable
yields 6.07
